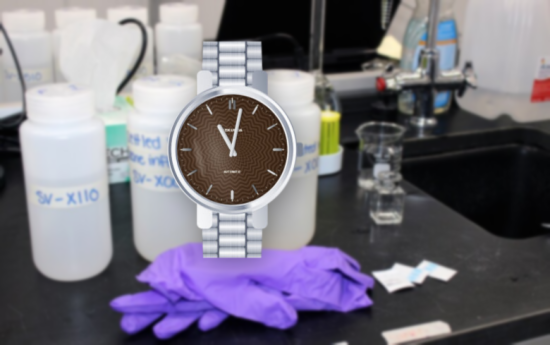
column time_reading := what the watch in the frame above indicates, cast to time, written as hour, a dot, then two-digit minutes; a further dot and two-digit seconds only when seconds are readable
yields 11.02
